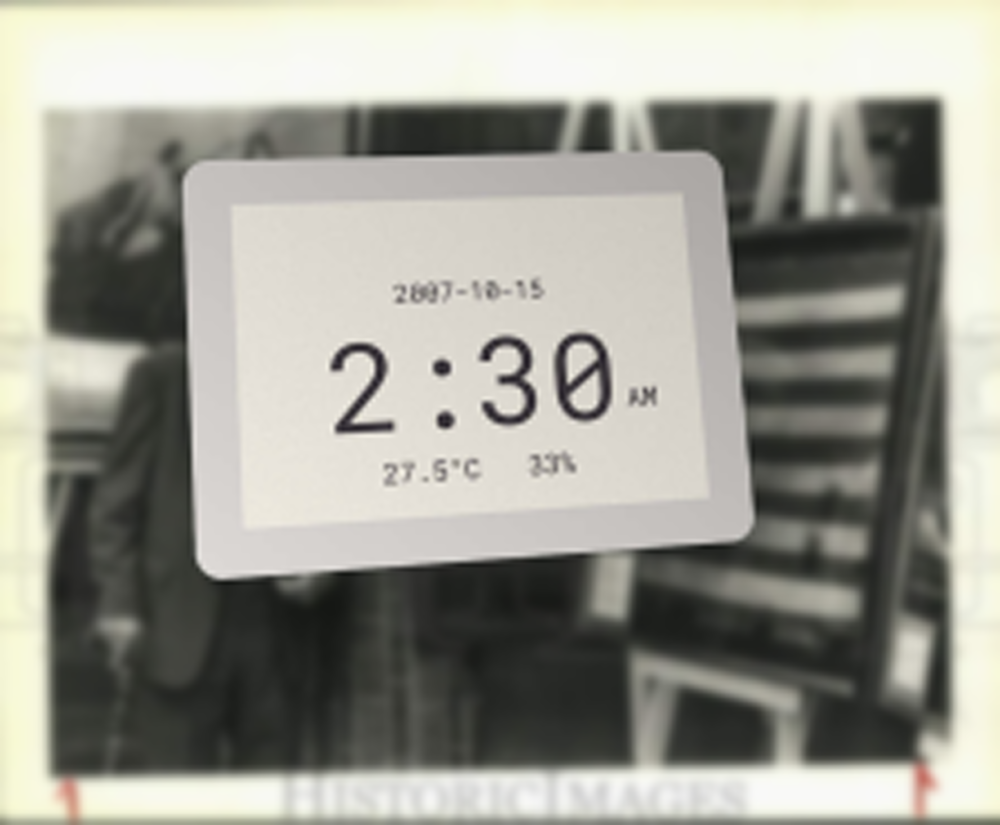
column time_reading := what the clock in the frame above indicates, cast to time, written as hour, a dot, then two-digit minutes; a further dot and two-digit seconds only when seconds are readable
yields 2.30
